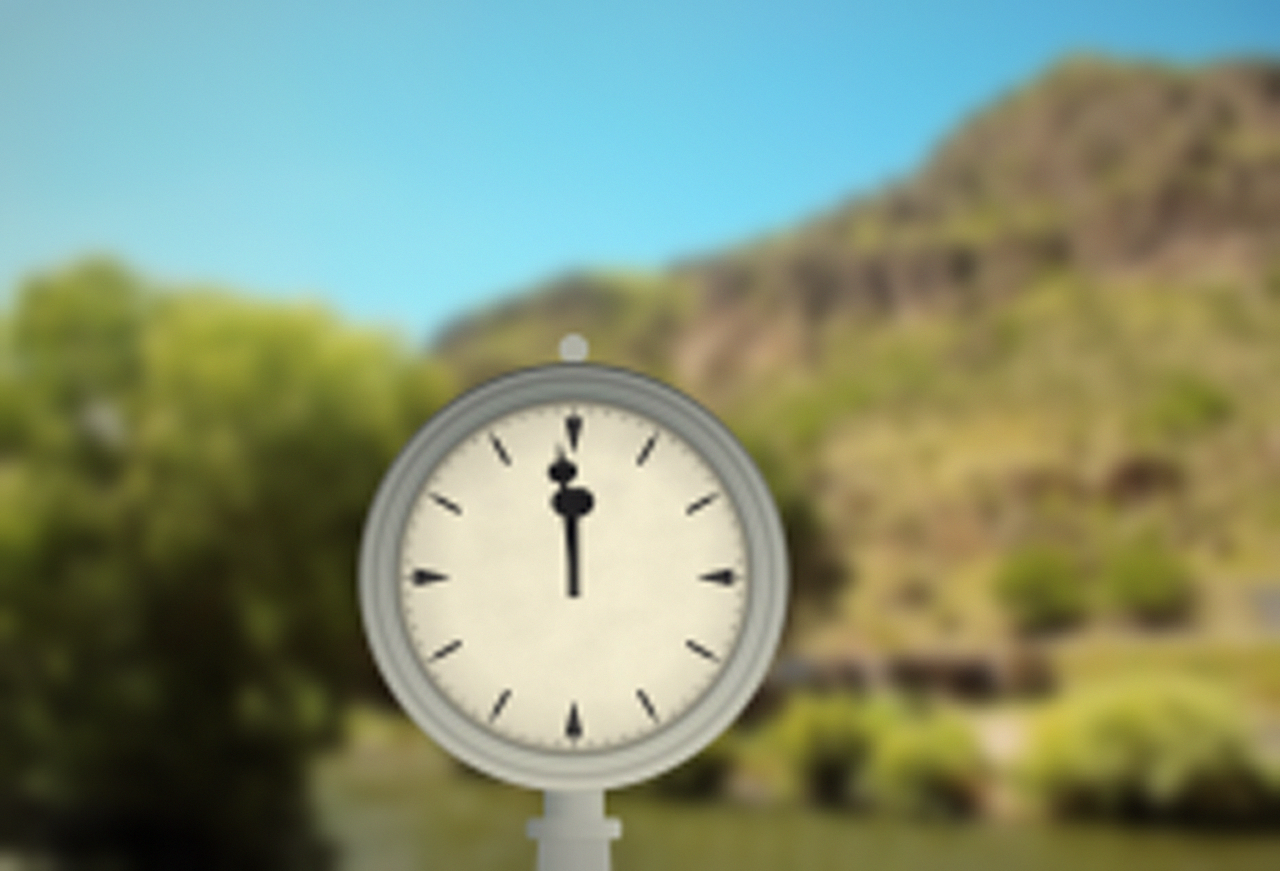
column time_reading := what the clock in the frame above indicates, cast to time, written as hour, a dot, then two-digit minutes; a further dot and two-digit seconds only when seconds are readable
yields 11.59
